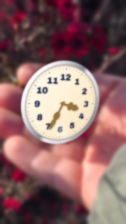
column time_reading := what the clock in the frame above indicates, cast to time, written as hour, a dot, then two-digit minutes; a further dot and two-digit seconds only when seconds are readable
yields 3.34
